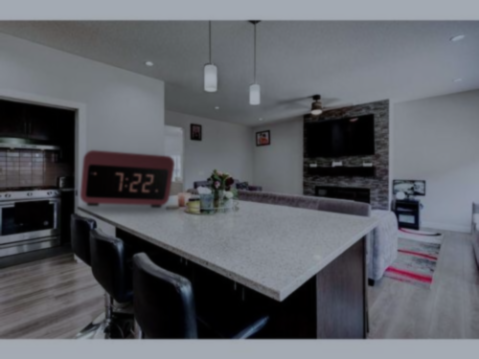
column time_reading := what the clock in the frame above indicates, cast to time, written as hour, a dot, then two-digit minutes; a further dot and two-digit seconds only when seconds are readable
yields 7.22
